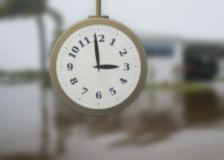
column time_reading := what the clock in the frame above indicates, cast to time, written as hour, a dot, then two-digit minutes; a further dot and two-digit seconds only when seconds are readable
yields 2.59
